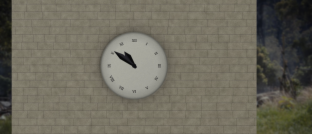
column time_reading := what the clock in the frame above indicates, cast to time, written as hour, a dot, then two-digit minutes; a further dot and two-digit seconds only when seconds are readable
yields 10.51
